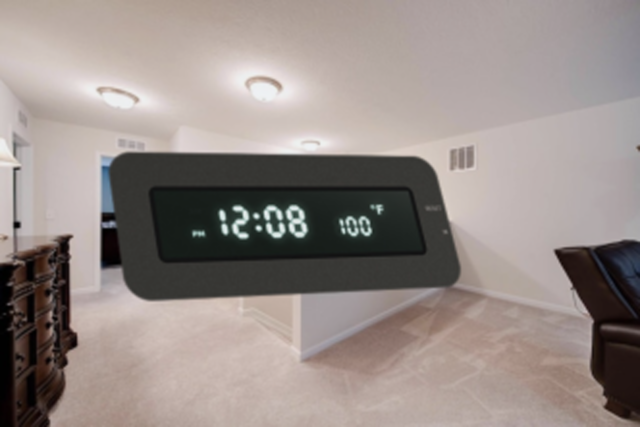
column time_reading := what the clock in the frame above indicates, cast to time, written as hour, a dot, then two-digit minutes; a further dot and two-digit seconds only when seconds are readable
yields 12.08
